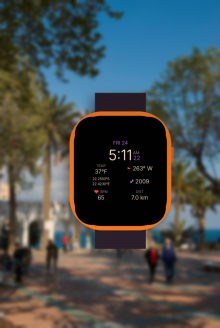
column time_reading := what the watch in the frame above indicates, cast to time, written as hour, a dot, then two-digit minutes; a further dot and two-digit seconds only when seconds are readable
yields 5.11
